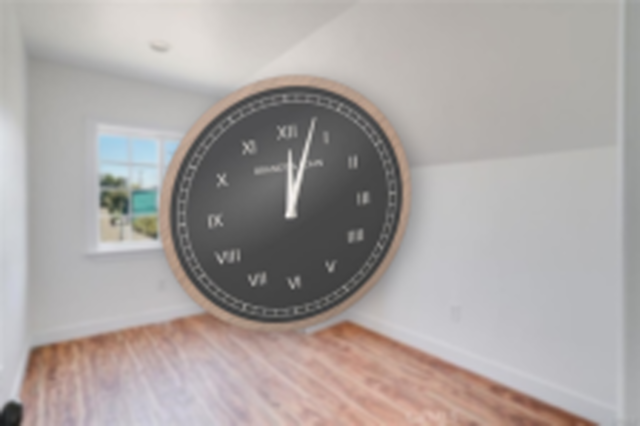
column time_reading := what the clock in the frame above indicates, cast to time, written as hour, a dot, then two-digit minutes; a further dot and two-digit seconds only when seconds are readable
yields 12.03
